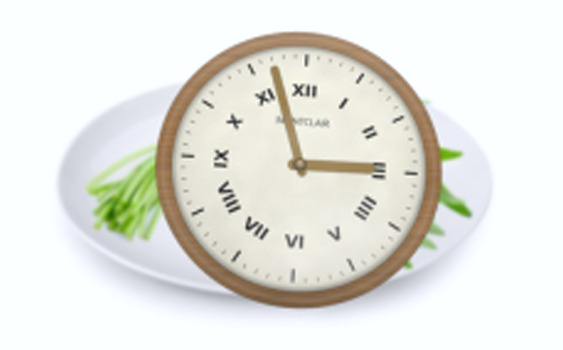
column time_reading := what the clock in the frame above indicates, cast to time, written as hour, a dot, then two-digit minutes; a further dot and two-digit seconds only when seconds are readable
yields 2.57
